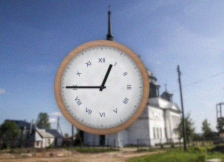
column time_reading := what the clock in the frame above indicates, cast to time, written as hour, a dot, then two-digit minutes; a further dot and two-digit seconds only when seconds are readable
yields 12.45
